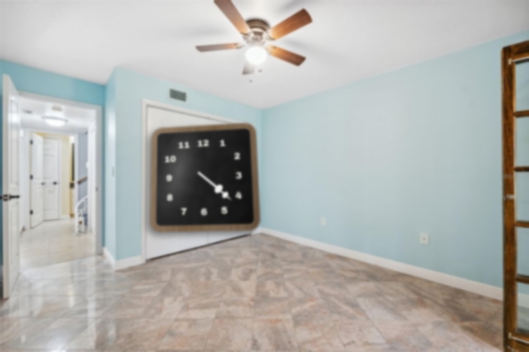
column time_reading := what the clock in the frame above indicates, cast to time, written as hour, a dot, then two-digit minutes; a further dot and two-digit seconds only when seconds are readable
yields 4.22
